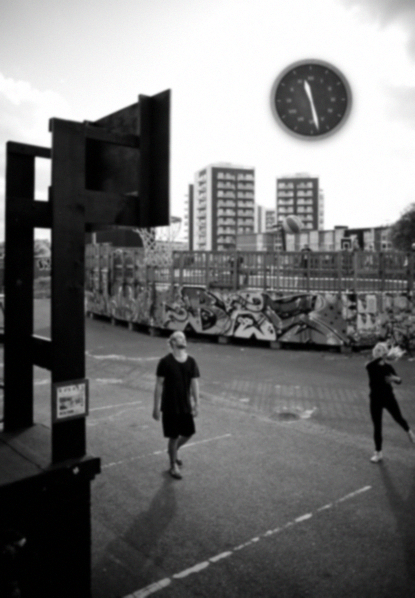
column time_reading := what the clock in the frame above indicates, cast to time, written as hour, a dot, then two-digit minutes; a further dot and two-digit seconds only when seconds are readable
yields 11.28
